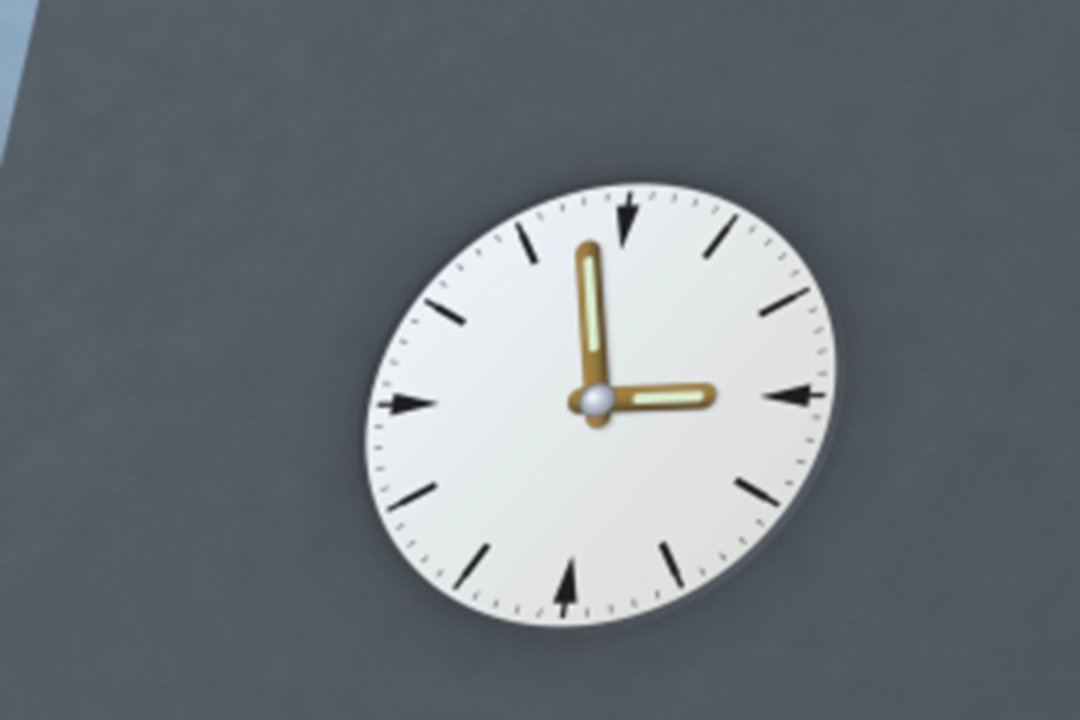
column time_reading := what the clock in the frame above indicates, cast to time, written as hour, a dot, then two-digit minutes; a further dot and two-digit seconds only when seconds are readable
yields 2.58
